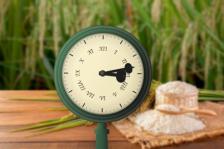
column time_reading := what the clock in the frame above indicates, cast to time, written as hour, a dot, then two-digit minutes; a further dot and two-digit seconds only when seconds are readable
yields 3.13
